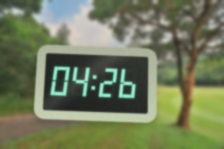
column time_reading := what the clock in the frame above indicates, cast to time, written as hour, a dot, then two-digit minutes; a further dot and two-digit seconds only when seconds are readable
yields 4.26
